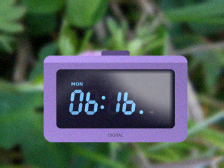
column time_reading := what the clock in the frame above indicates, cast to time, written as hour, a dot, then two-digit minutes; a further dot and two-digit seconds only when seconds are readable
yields 6.16
